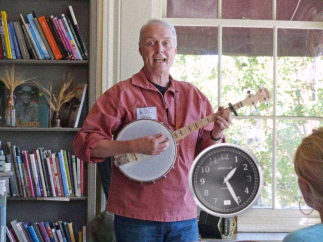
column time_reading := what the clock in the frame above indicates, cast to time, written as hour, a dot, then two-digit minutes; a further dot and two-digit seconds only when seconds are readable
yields 1.26
